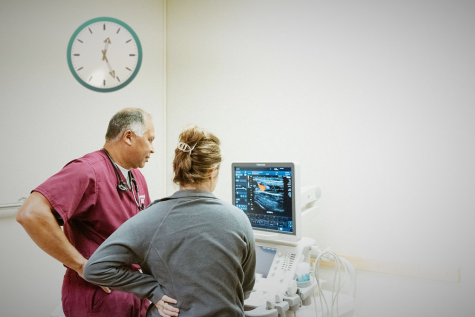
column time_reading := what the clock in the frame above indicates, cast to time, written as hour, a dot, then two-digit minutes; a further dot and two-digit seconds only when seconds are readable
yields 12.26
